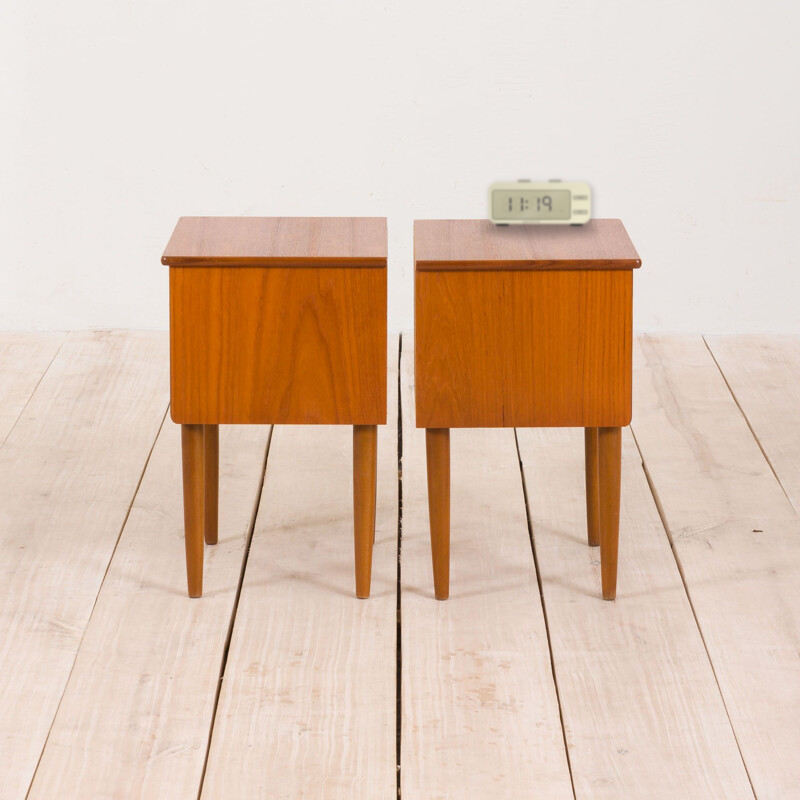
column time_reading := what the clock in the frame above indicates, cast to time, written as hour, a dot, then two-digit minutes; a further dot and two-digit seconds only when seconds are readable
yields 11.19
